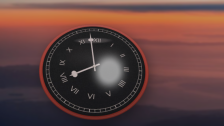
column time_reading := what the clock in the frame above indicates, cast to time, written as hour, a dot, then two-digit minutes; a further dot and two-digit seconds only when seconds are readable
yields 7.58
